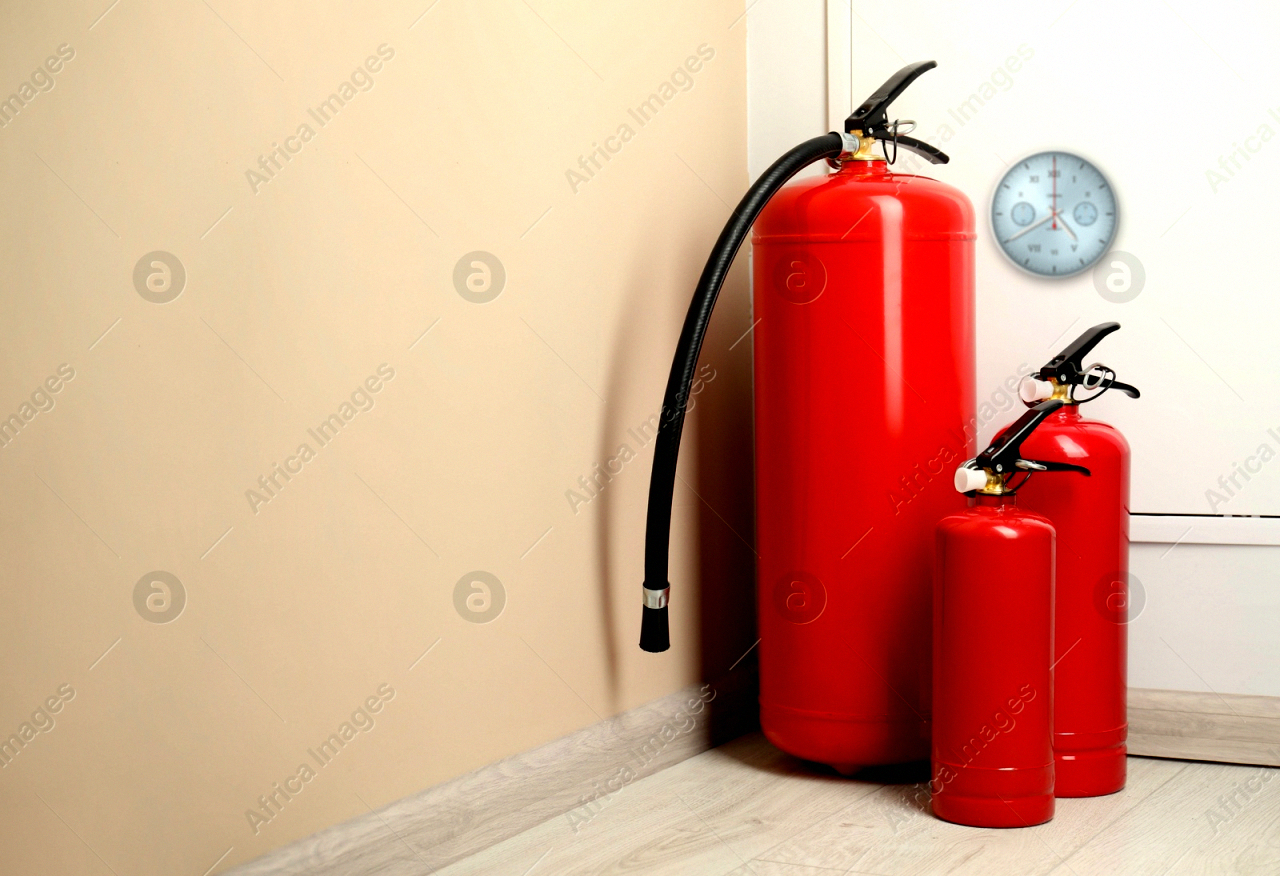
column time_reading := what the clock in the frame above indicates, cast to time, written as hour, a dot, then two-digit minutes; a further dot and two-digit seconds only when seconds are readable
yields 4.40
